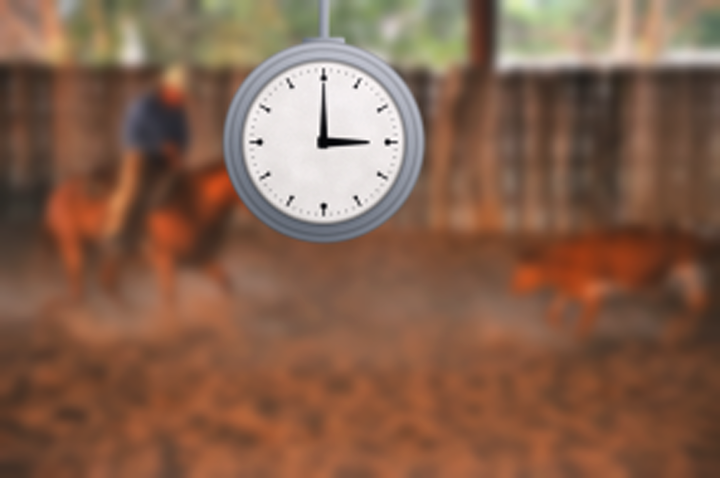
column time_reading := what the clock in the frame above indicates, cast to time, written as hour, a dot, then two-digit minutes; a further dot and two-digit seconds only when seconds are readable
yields 3.00
